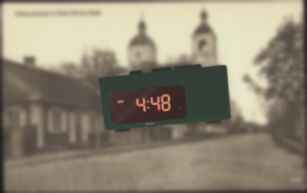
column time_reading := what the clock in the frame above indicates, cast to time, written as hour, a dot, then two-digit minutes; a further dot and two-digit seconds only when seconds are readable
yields 4.48
